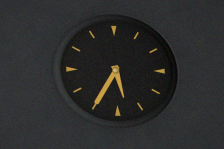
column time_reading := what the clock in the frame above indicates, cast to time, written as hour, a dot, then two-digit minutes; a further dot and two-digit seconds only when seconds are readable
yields 5.35
